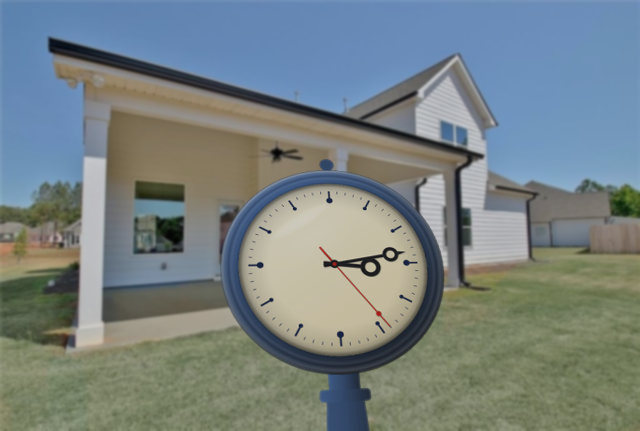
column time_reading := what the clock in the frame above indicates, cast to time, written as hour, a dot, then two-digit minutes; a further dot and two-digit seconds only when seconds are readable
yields 3.13.24
